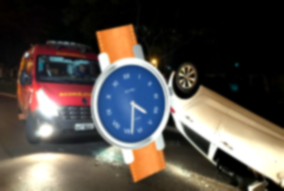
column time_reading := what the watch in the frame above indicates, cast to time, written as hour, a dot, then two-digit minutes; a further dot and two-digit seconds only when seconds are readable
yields 4.33
